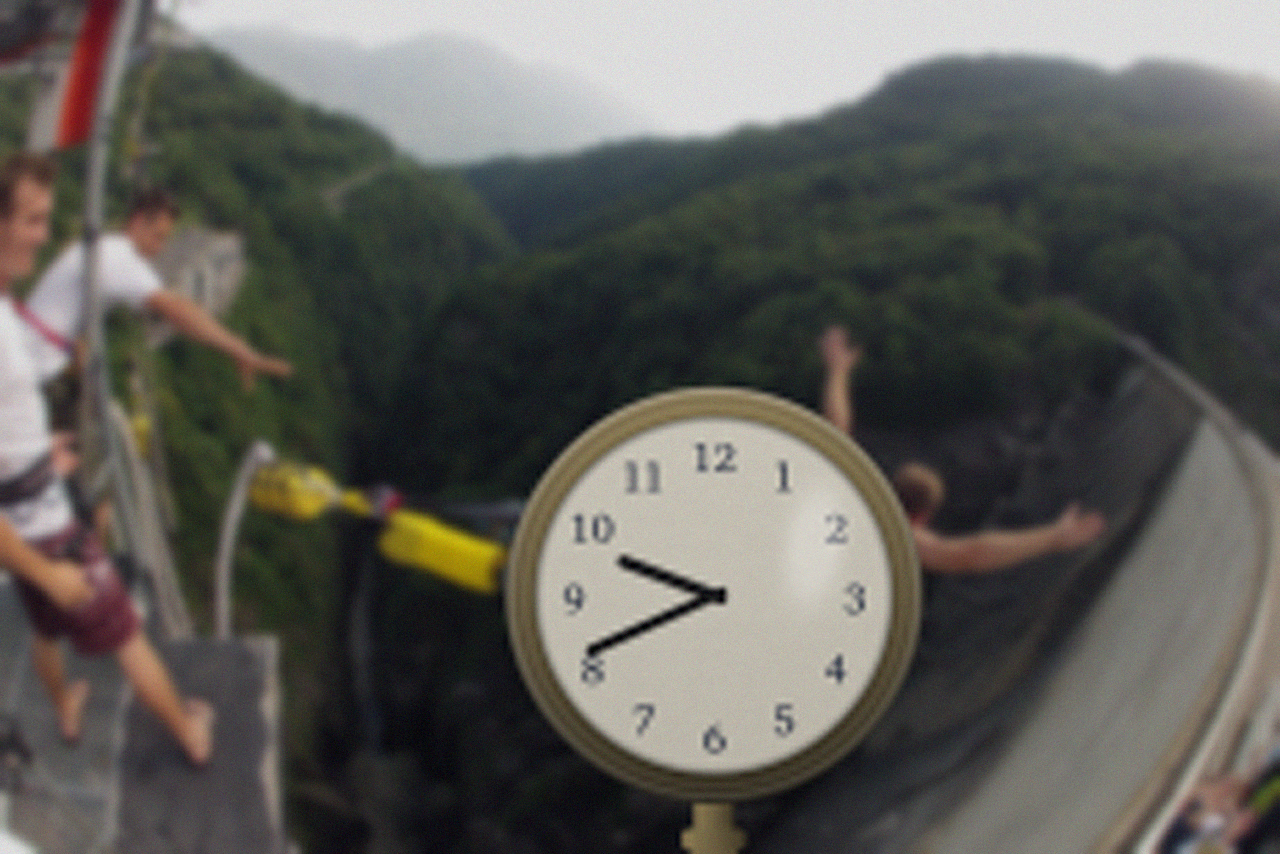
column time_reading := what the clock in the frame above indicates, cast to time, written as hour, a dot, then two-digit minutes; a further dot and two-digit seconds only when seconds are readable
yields 9.41
